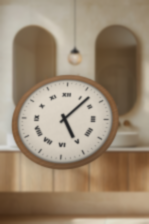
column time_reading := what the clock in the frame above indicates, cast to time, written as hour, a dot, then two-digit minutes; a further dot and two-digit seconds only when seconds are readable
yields 5.07
